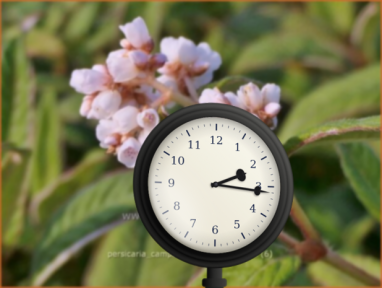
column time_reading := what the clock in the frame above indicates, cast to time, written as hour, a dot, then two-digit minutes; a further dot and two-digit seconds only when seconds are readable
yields 2.16
